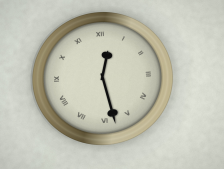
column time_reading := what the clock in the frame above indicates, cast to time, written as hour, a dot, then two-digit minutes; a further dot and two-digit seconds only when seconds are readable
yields 12.28
